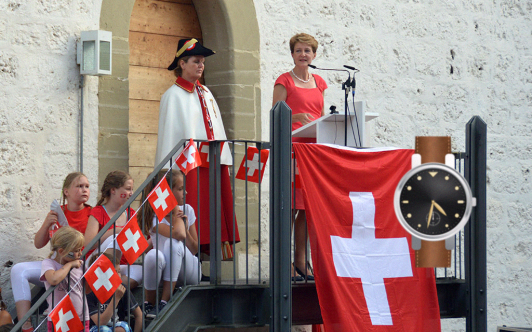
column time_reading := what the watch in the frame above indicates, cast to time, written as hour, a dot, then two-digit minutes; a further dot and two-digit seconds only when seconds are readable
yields 4.32
